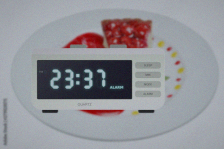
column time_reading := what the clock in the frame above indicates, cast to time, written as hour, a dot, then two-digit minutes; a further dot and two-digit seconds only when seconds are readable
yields 23.37
